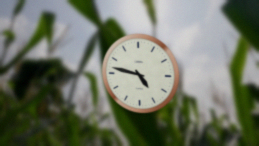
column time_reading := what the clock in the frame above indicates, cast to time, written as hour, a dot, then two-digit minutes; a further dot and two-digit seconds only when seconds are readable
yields 4.47
